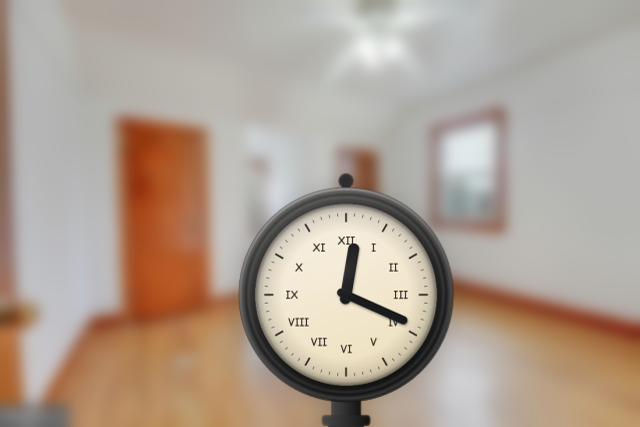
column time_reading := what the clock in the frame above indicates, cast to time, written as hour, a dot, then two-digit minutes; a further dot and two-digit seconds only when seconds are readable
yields 12.19
